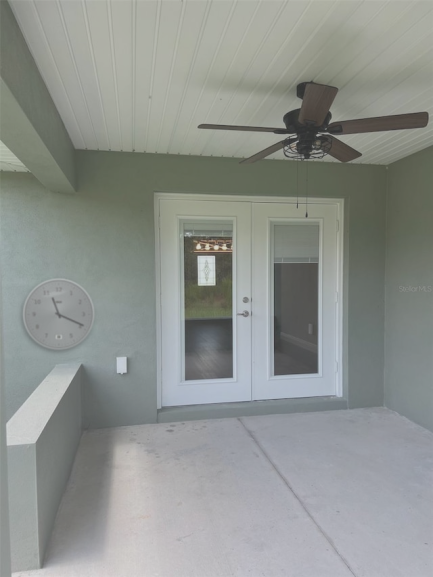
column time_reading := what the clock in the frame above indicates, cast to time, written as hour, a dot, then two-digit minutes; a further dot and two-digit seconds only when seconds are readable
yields 11.19
